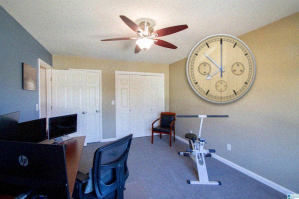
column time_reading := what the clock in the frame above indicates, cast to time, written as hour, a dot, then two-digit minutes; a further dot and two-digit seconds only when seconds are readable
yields 7.52
